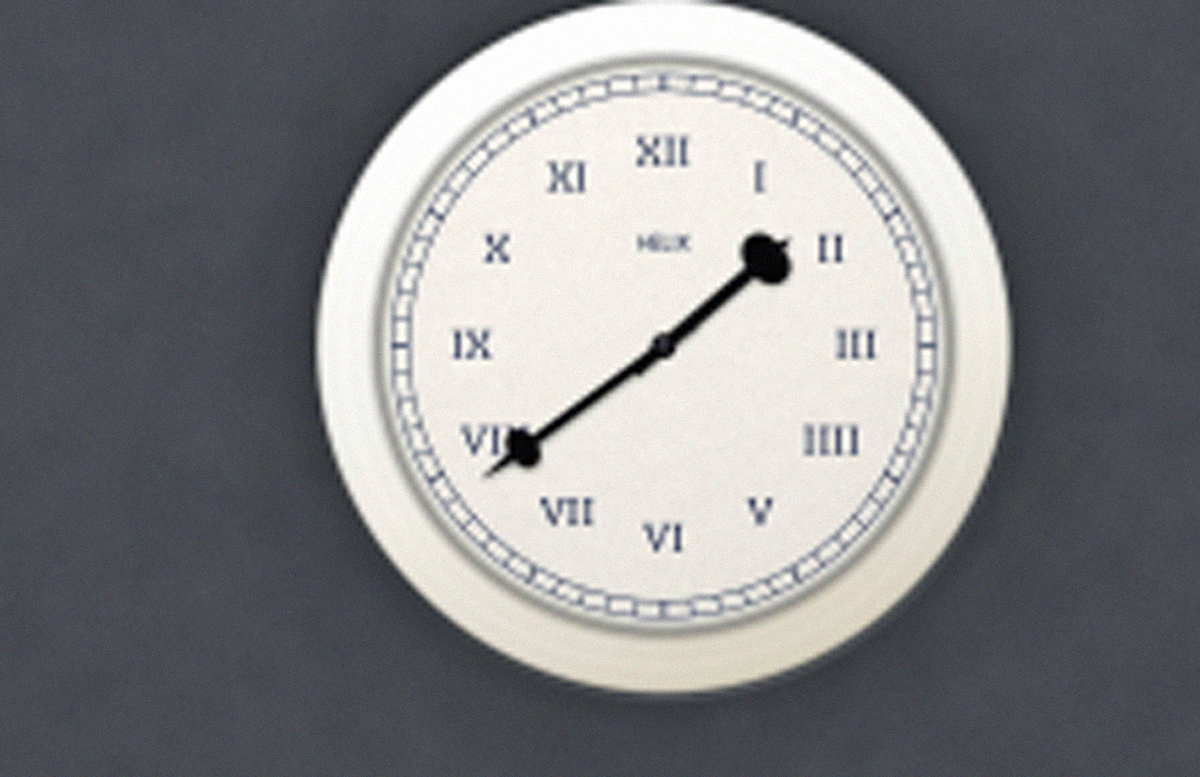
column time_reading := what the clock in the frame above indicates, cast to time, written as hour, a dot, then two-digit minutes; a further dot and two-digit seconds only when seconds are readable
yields 1.39
